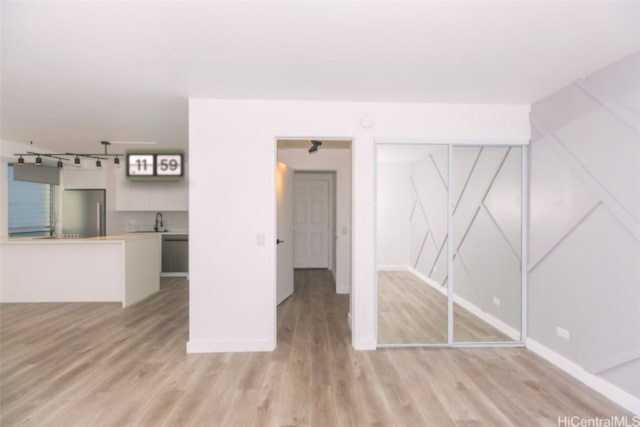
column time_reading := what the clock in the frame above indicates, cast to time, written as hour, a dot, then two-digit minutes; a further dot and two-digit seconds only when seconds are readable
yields 11.59
